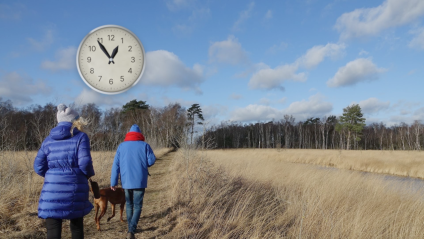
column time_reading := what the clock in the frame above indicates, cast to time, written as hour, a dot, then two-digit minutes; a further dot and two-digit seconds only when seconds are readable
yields 12.54
